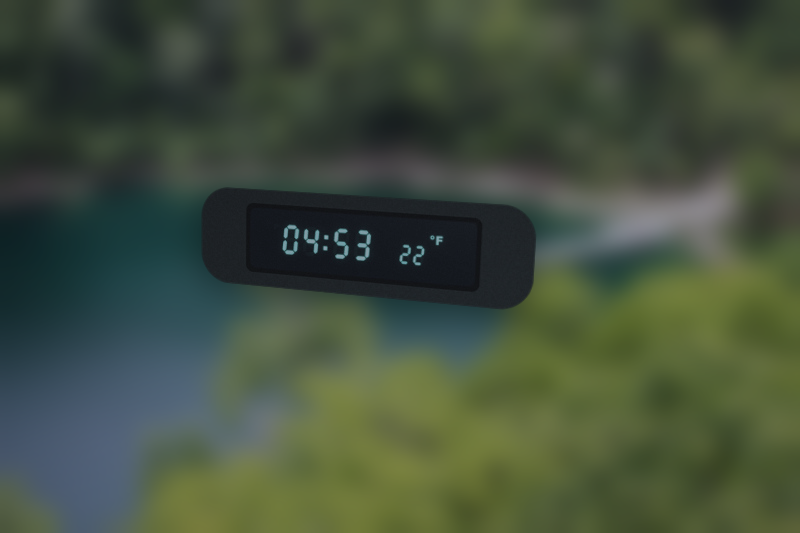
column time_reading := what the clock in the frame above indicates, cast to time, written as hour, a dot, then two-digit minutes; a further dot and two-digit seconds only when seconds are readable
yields 4.53
